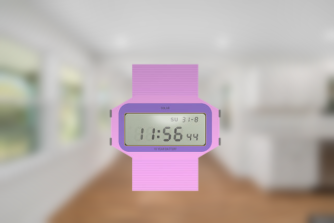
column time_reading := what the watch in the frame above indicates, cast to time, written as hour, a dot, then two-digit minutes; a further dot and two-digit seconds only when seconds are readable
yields 11.56.44
